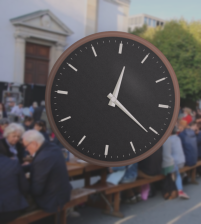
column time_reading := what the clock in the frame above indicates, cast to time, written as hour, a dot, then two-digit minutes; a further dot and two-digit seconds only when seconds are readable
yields 12.21
